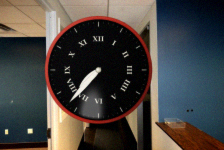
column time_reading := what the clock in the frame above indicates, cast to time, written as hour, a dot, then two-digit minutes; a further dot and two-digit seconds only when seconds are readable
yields 7.37
